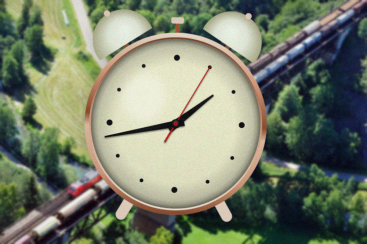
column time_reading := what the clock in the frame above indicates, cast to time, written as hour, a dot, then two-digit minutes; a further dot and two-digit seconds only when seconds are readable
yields 1.43.05
